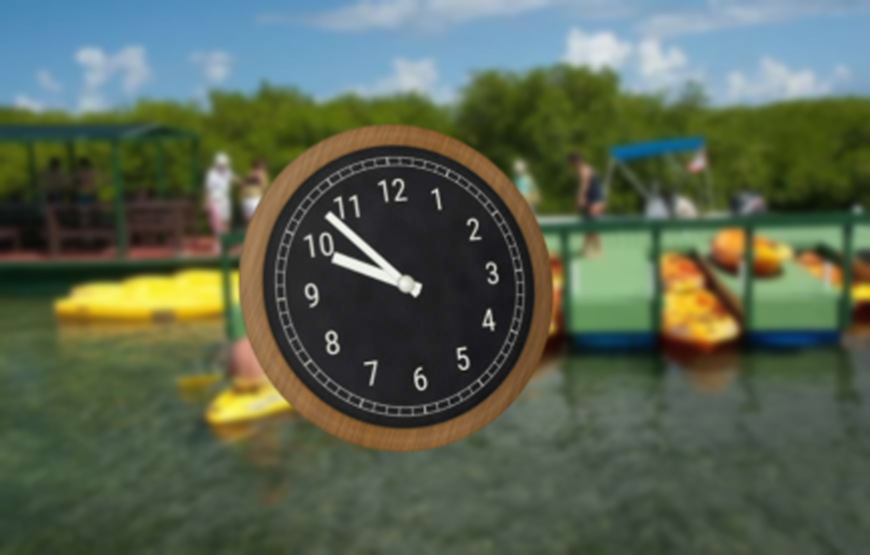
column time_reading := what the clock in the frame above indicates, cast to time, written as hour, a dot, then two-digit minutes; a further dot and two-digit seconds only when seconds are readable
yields 9.53
